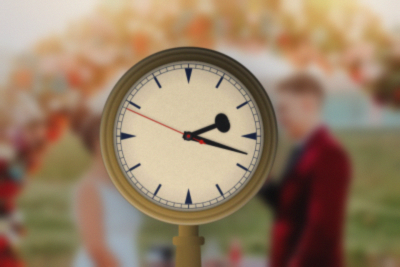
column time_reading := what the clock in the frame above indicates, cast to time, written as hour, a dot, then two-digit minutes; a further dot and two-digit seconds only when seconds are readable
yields 2.17.49
